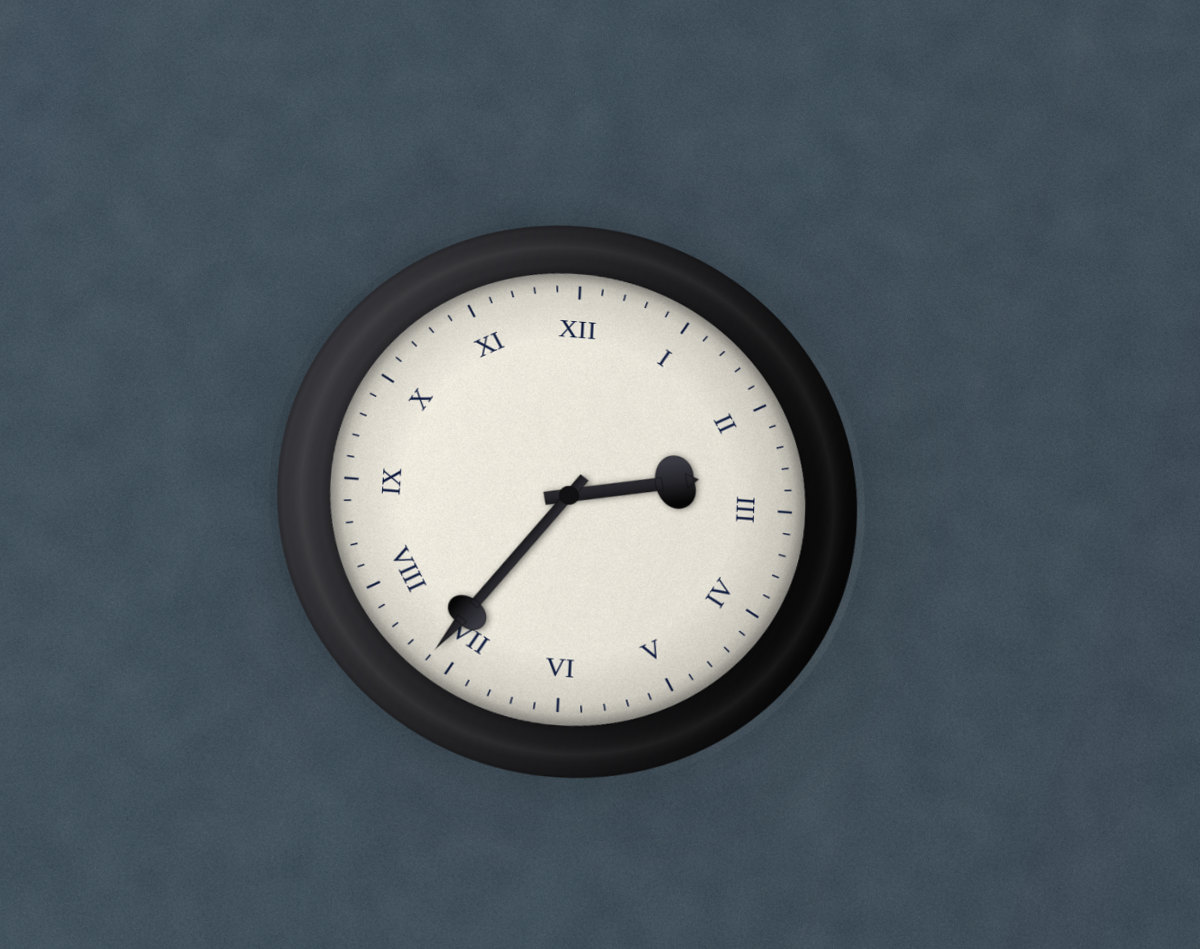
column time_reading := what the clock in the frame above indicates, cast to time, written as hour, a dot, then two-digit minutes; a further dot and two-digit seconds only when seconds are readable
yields 2.36
